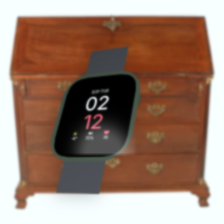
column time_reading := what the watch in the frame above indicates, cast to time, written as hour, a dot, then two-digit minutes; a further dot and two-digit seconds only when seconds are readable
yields 2.12
